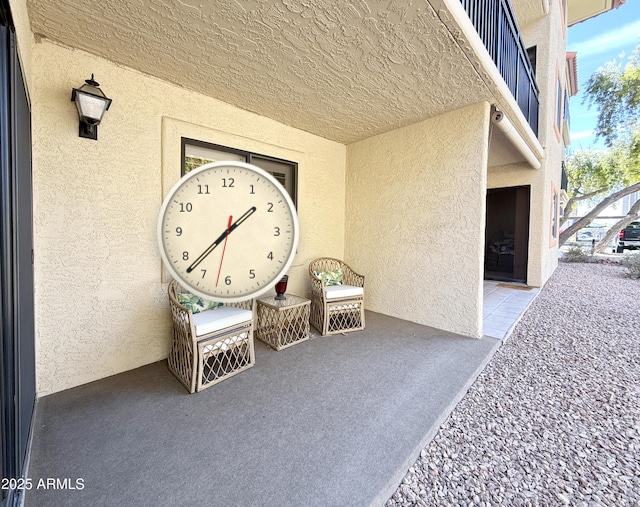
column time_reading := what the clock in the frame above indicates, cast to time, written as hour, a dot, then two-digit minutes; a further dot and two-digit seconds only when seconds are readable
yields 1.37.32
